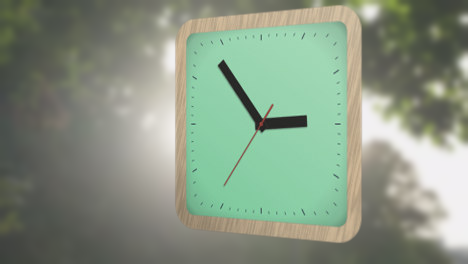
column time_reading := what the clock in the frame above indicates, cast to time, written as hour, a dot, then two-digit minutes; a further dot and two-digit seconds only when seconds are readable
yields 2.53.36
